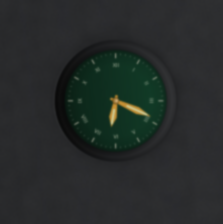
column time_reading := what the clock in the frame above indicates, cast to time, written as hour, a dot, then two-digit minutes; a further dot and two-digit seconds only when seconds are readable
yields 6.19
